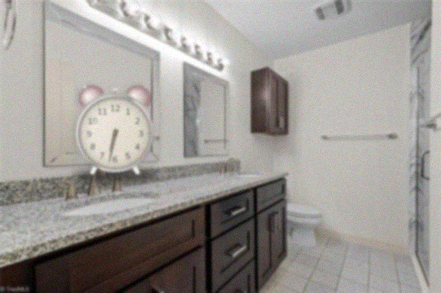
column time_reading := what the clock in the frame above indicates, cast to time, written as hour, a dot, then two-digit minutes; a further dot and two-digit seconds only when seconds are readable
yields 6.32
